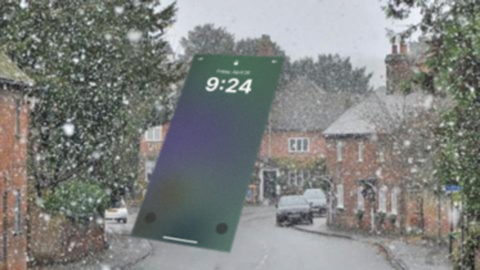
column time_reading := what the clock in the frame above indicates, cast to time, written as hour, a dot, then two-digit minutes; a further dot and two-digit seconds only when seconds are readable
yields 9.24
